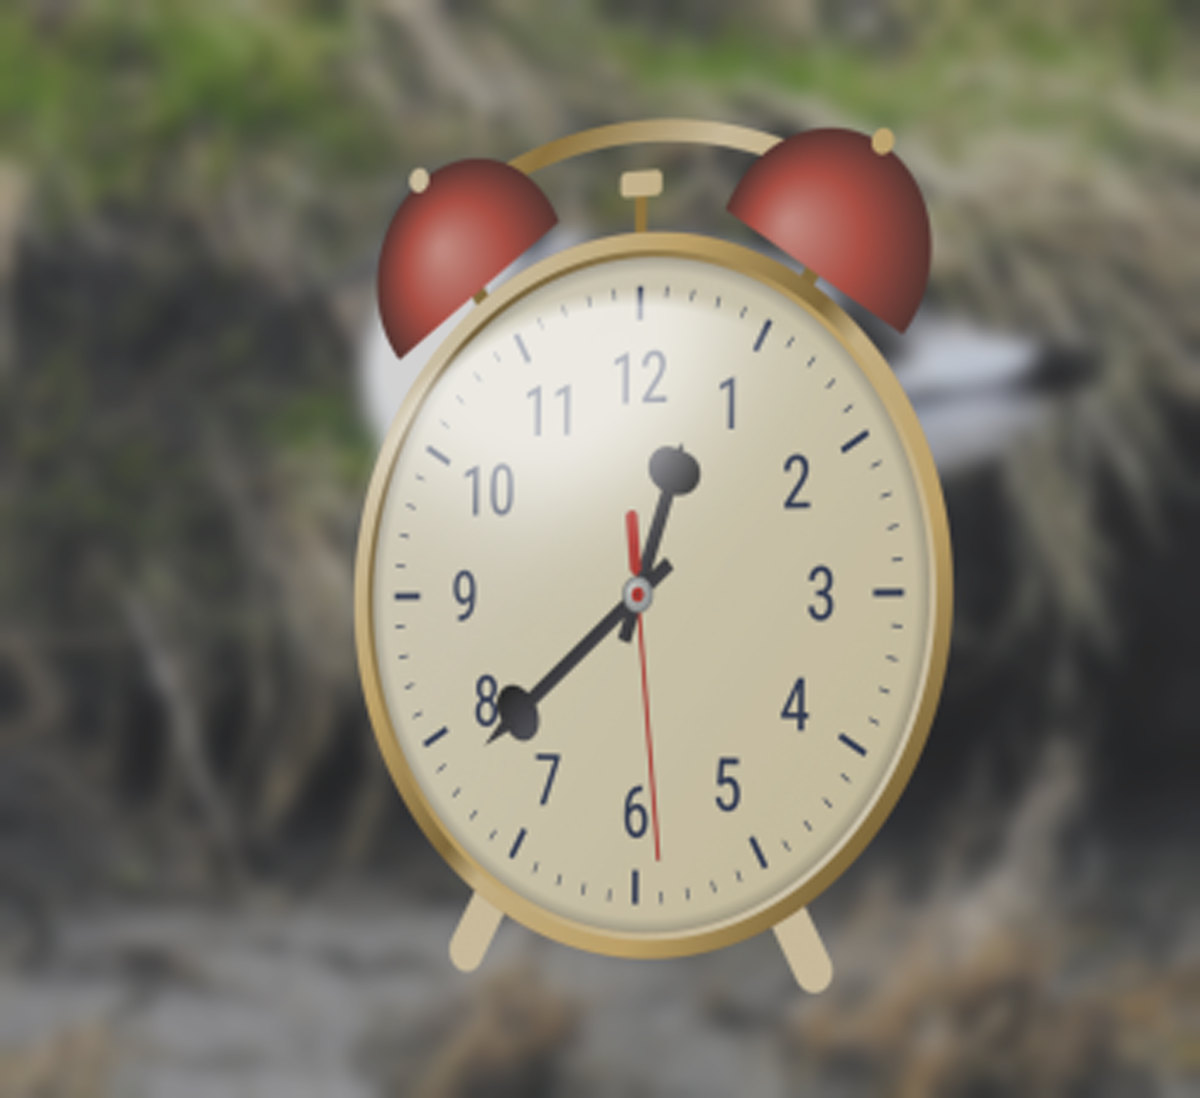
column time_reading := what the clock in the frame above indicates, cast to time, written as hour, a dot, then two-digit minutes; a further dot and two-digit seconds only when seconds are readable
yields 12.38.29
